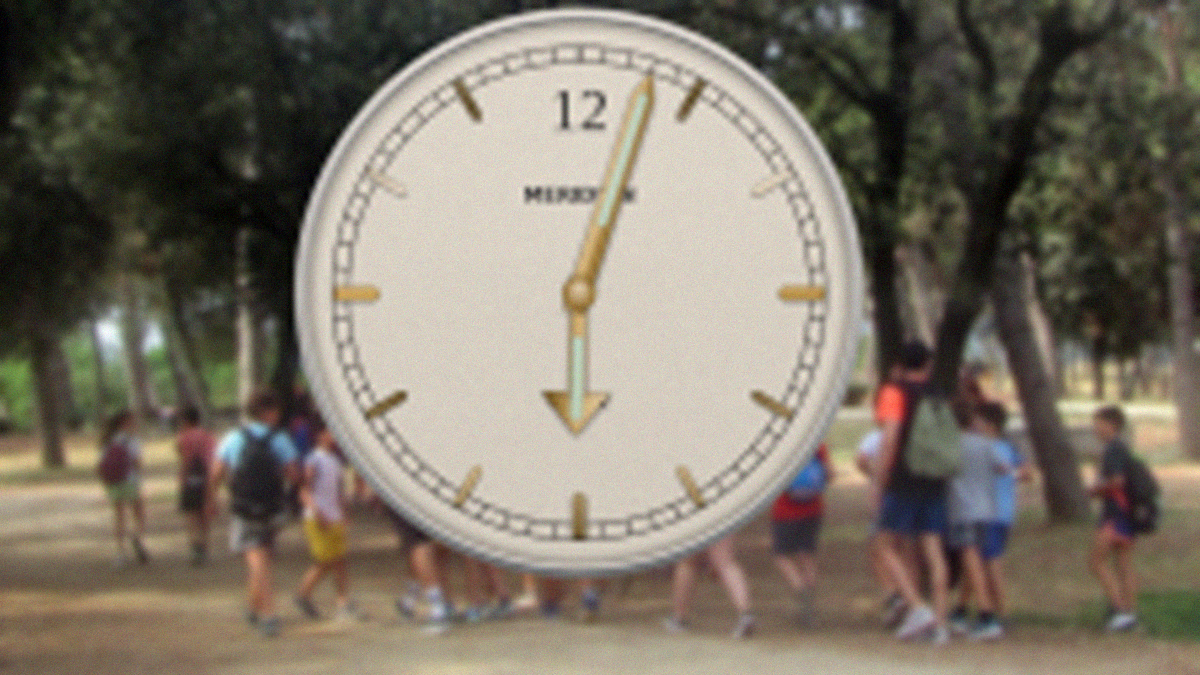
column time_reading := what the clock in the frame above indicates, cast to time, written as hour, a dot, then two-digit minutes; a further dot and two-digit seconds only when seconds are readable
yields 6.03
